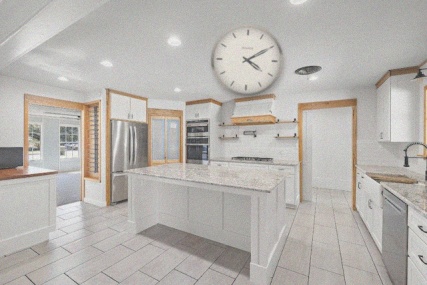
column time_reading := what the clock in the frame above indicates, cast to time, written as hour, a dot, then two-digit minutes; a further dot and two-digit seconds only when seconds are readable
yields 4.10
